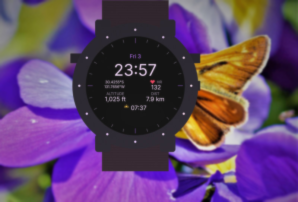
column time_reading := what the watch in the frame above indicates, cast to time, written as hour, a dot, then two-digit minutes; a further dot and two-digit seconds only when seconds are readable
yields 23.57
